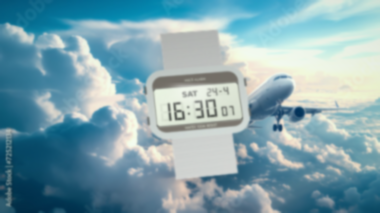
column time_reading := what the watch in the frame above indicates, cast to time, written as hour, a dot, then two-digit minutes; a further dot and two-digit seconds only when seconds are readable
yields 16.30
